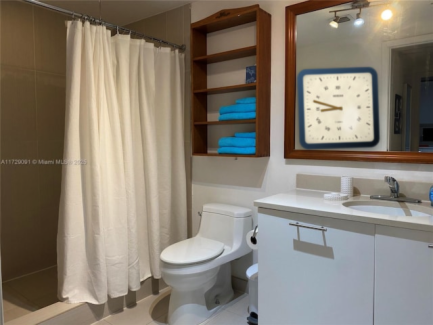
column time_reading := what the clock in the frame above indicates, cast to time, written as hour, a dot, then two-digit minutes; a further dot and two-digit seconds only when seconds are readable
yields 8.48
